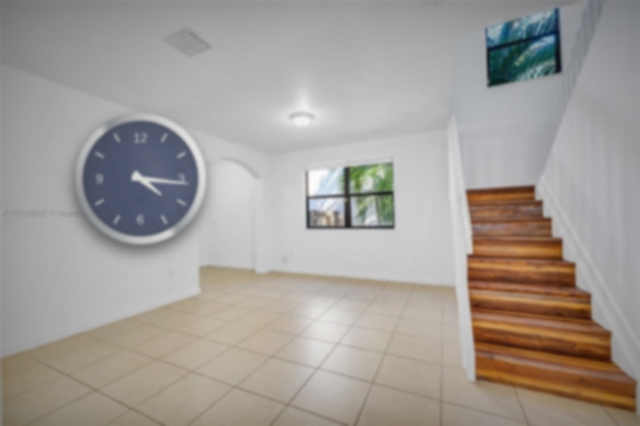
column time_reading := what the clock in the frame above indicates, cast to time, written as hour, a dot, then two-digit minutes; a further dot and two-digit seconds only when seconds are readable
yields 4.16
